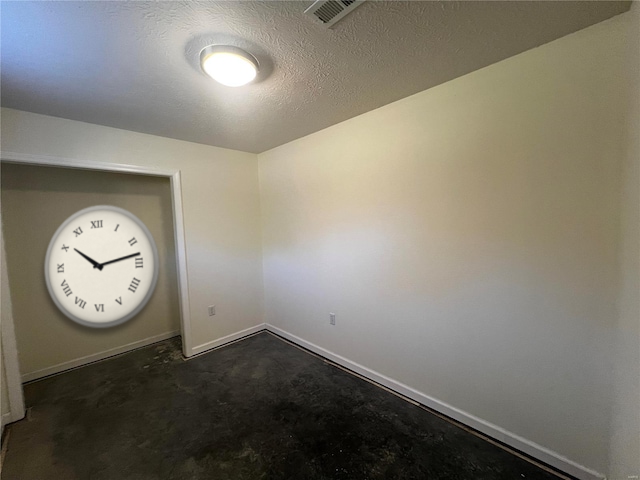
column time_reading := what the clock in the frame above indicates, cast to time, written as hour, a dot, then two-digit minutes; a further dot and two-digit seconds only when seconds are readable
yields 10.13
